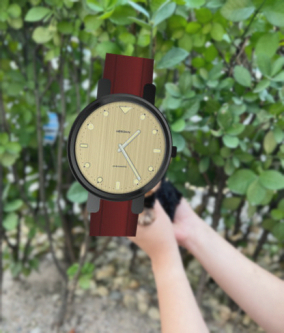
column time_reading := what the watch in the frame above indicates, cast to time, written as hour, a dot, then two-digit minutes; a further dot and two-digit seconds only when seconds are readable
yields 1.24
